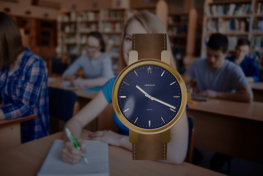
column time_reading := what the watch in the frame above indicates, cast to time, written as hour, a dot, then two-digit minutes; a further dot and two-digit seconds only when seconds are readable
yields 10.19
